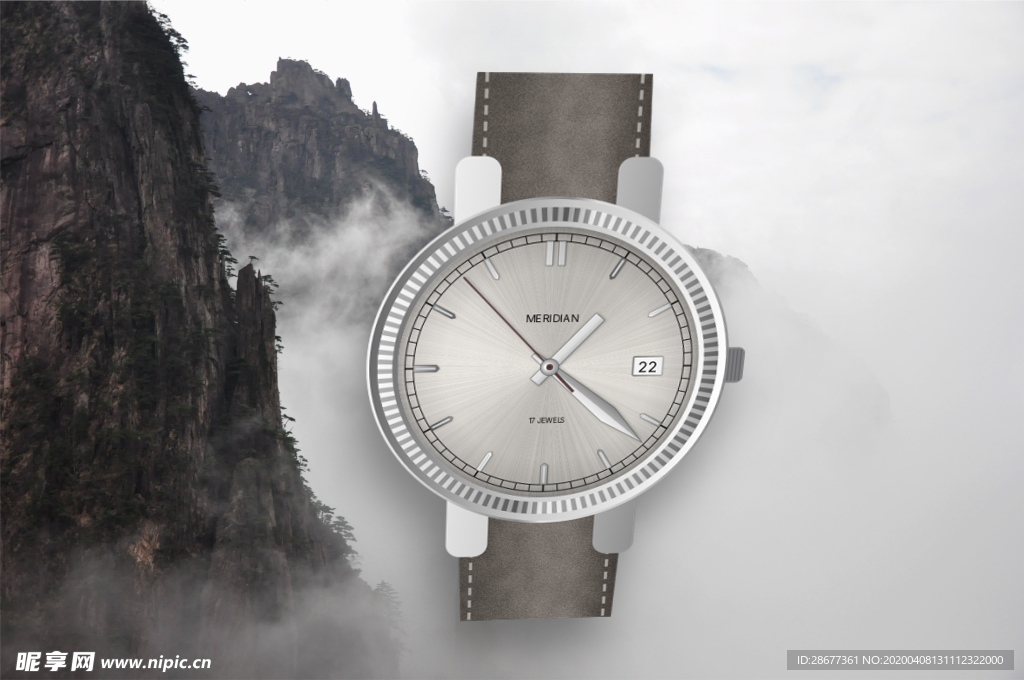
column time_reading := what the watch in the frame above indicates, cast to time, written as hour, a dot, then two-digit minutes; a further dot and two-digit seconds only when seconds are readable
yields 1.21.53
